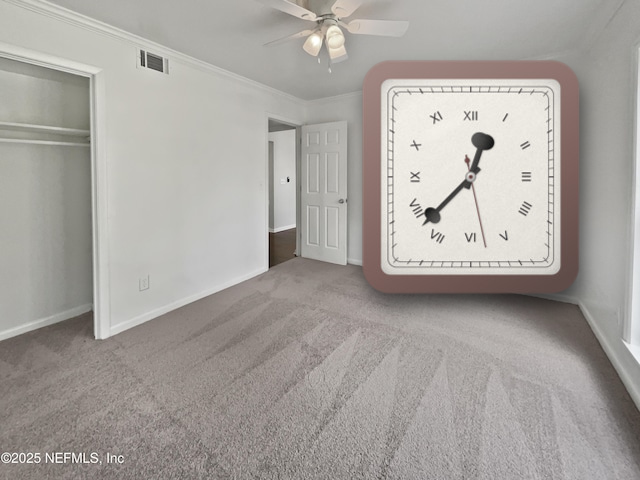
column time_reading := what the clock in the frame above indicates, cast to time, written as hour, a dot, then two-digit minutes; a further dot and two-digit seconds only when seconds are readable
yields 12.37.28
